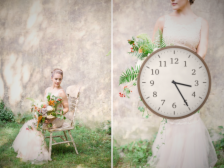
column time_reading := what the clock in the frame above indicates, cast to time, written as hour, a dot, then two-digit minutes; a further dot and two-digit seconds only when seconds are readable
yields 3.25
